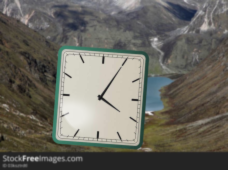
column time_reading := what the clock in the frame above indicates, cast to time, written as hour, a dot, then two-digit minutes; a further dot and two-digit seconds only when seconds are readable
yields 4.05
